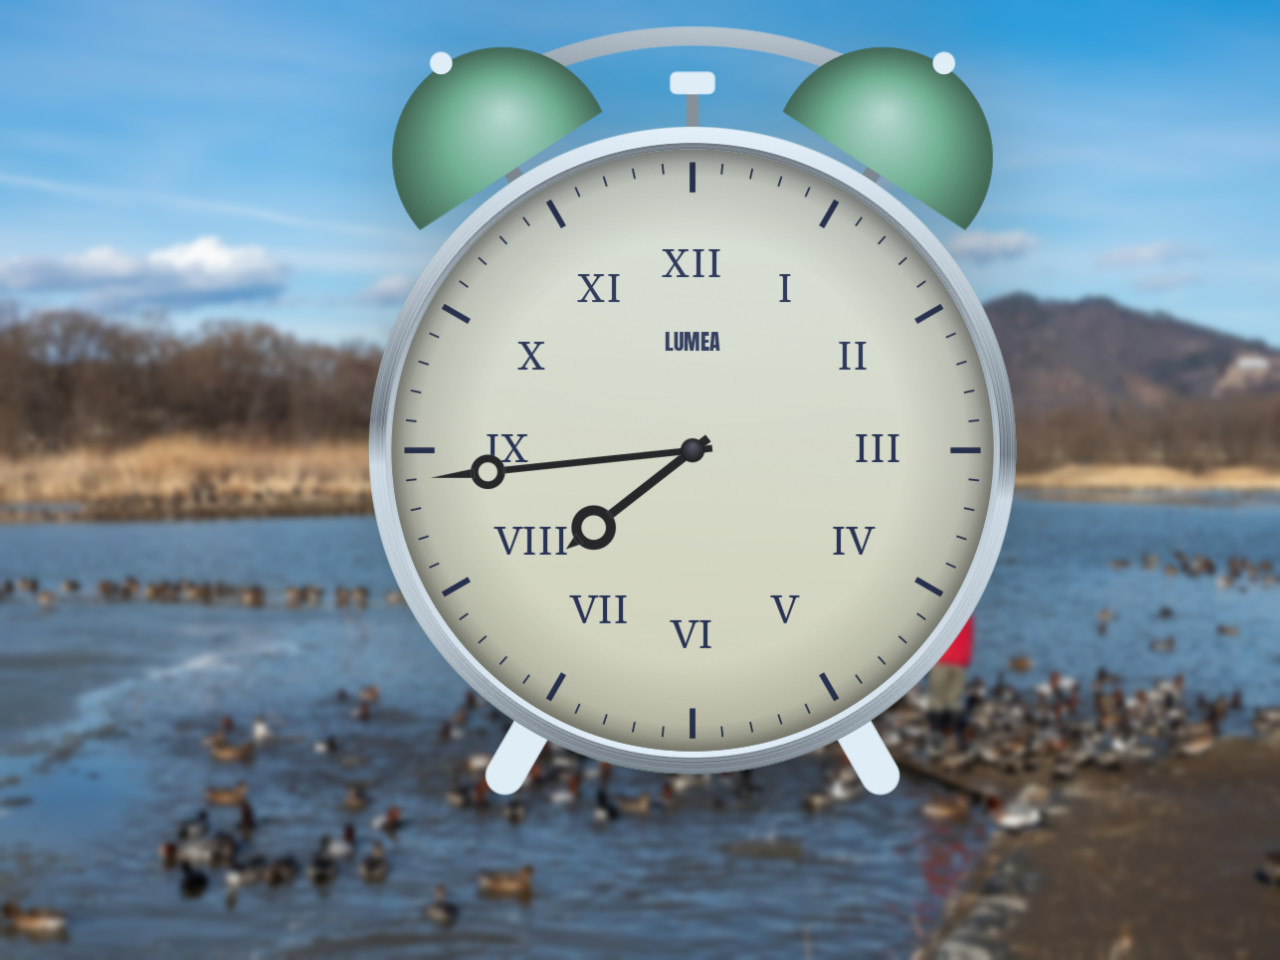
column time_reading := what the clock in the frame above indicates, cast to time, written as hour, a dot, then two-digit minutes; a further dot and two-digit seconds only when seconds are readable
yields 7.44
